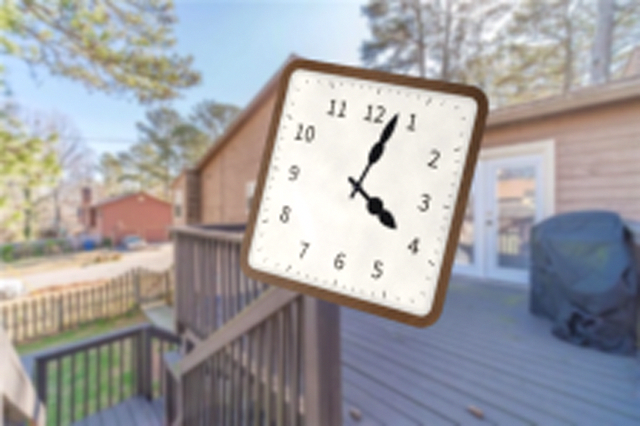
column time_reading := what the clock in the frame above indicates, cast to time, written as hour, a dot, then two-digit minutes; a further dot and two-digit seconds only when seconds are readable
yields 4.03
